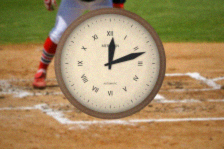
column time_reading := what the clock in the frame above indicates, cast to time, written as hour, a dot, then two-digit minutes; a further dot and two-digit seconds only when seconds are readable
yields 12.12
